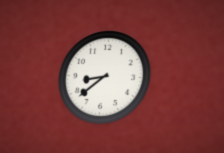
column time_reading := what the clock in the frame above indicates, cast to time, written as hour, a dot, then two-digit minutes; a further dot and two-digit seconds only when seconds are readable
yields 8.38
